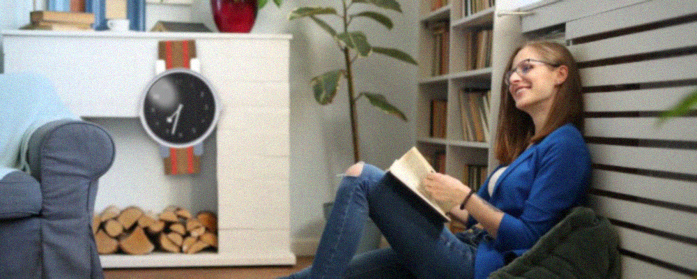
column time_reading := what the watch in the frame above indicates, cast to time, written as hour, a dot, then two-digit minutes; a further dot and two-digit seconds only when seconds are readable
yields 7.33
